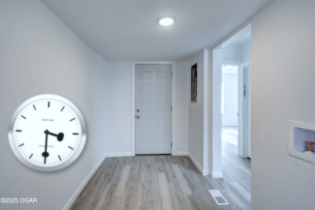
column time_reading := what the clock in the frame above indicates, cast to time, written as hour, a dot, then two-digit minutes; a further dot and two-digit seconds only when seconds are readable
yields 3.30
